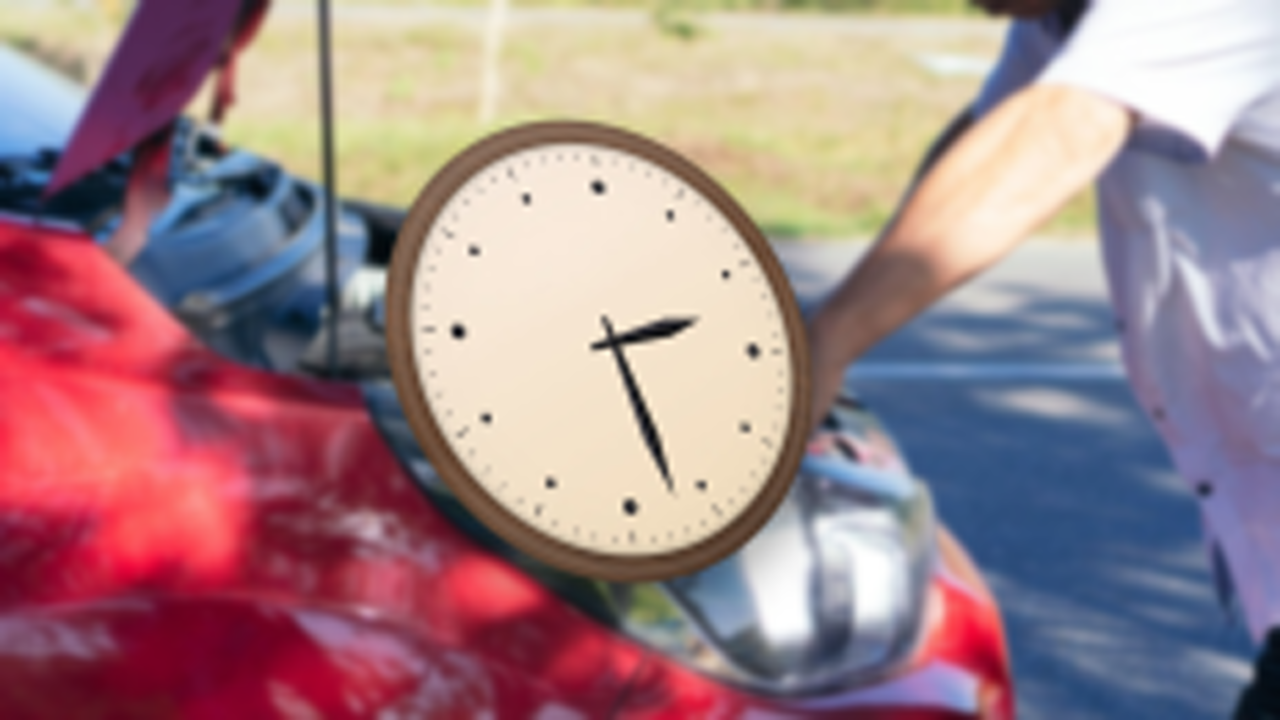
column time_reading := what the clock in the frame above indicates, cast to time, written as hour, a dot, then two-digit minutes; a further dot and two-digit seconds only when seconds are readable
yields 2.27
